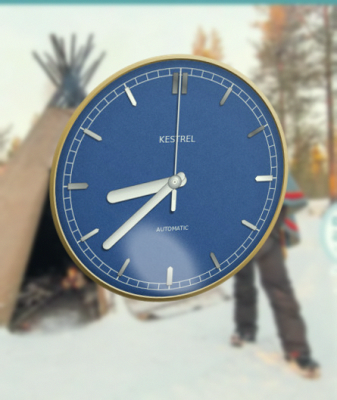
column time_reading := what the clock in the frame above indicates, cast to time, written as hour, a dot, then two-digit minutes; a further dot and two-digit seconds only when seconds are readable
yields 8.38.00
